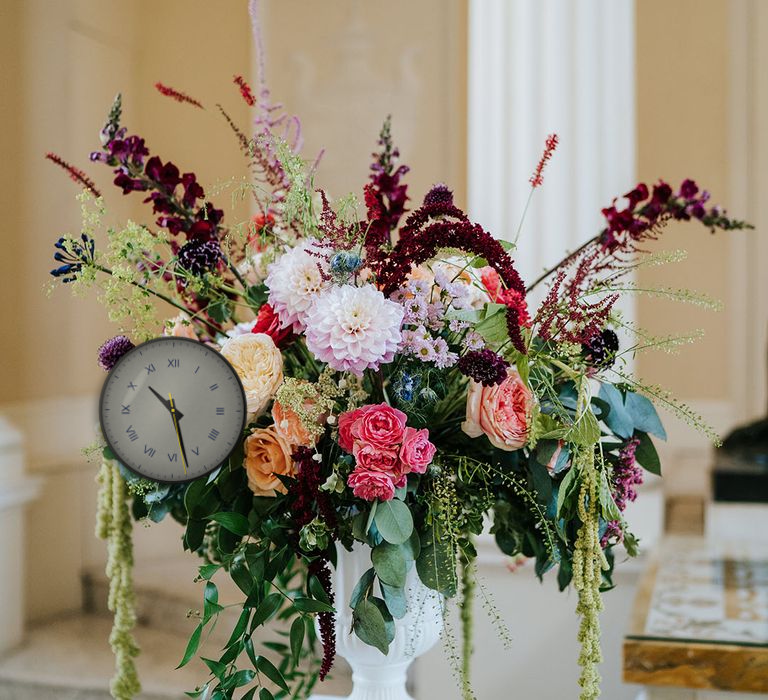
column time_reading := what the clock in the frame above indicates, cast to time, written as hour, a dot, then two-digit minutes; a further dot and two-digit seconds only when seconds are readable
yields 10.27.28
